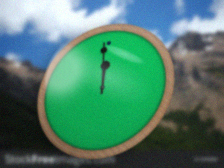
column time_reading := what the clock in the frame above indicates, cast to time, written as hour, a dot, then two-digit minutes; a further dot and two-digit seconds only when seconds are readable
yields 11.59
